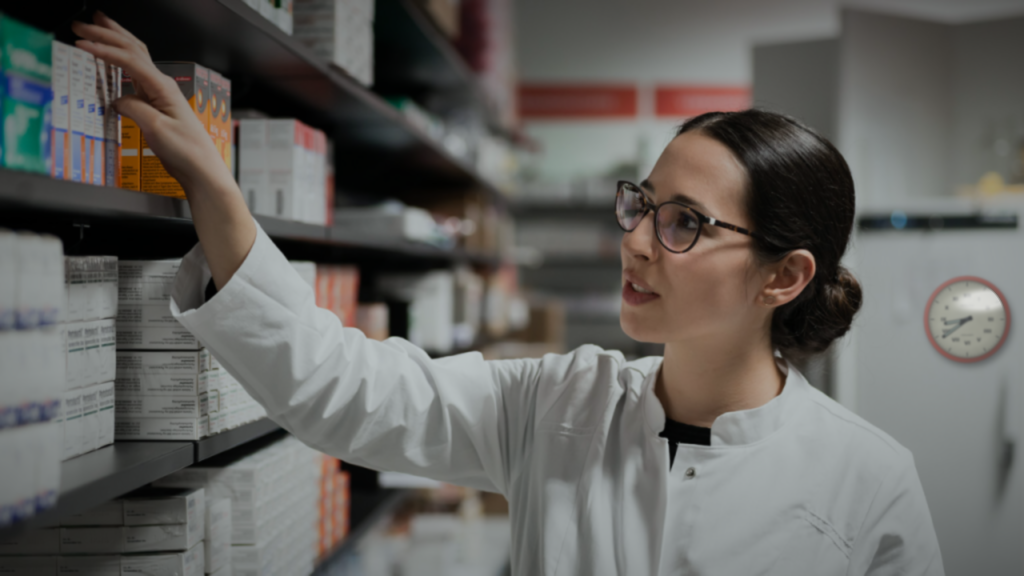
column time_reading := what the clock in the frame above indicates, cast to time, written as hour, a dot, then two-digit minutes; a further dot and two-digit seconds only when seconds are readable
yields 8.39
